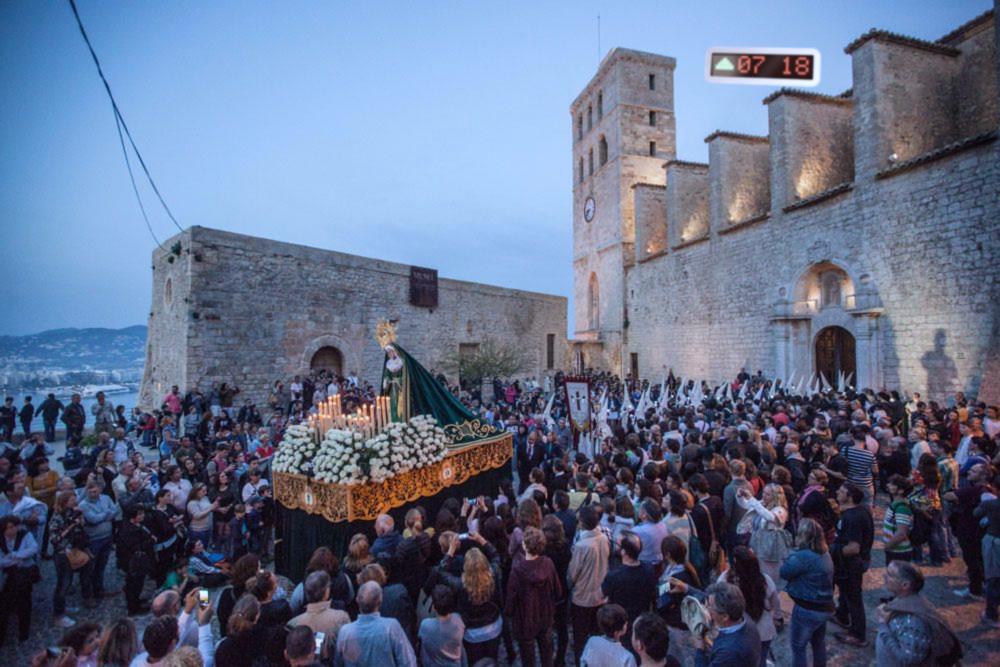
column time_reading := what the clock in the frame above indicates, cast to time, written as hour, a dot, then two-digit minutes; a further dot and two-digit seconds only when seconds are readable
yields 7.18
